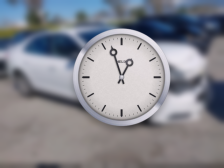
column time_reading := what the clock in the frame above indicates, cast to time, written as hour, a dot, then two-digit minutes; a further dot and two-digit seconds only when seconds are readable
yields 12.57
